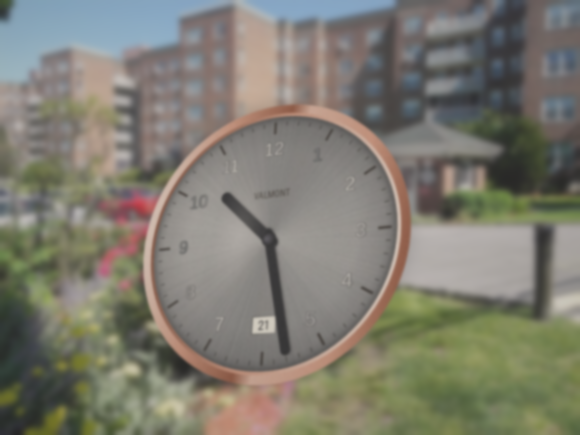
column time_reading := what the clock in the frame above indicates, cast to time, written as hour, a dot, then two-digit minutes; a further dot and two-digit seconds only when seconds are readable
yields 10.28
